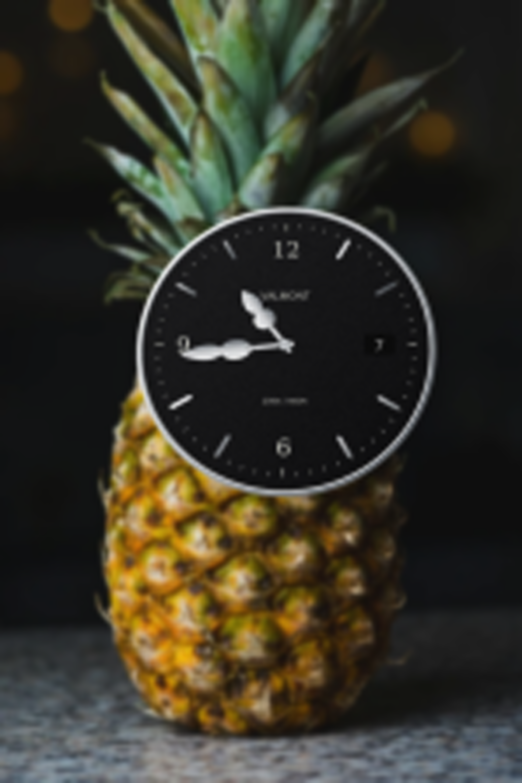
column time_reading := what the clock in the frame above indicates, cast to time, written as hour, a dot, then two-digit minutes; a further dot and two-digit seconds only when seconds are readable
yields 10.44
